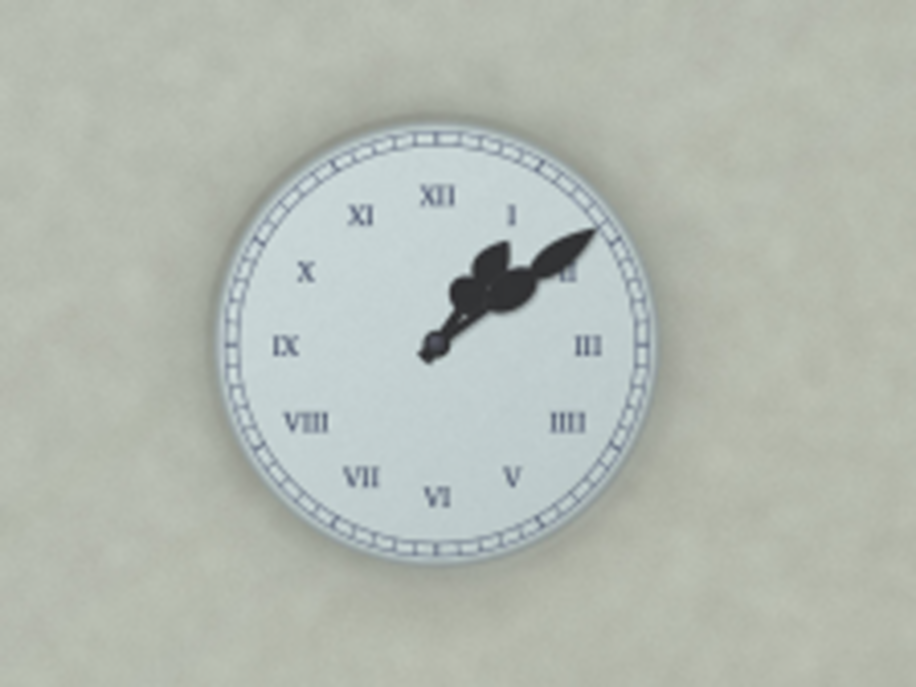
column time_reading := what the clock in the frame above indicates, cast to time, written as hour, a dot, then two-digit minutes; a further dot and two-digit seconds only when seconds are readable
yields 1.09
